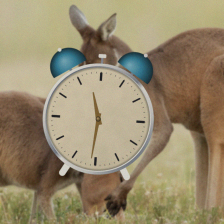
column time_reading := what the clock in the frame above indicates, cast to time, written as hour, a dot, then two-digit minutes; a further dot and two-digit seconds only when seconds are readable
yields 11.31
